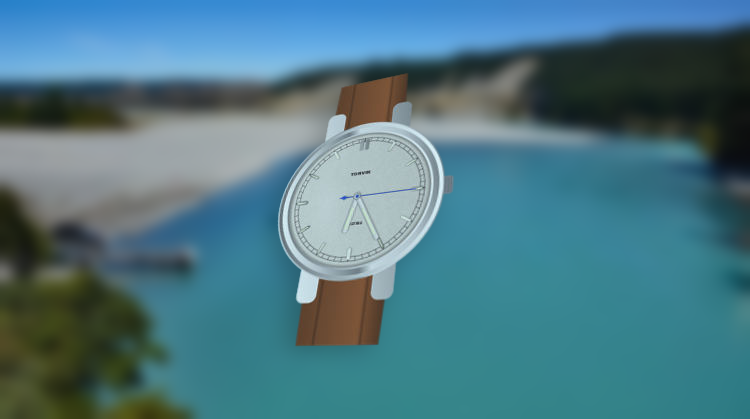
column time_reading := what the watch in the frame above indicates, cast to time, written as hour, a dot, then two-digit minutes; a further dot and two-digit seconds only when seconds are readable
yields 6.25.15
